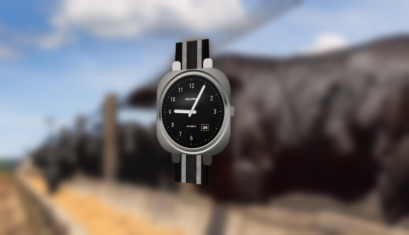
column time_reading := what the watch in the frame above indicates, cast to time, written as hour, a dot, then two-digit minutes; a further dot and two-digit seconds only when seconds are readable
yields 9.05
